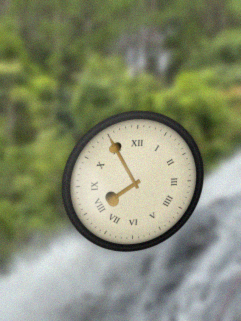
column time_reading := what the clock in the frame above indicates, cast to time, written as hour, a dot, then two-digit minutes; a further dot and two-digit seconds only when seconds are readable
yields 7.55
